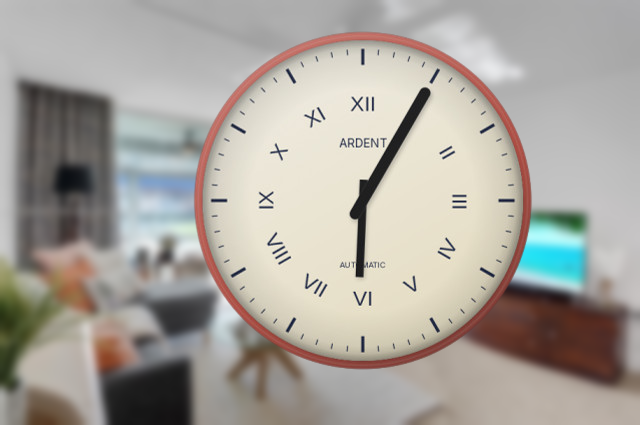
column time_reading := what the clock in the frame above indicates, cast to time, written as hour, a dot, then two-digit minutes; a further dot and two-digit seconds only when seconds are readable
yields 6.05
